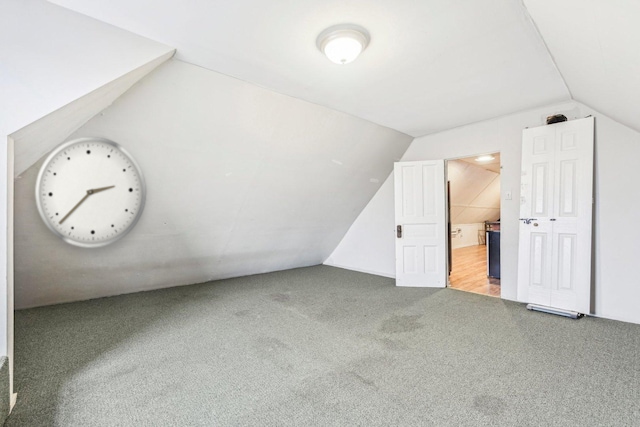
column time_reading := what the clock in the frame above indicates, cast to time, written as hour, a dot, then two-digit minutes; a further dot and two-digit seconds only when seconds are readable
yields 2.38
